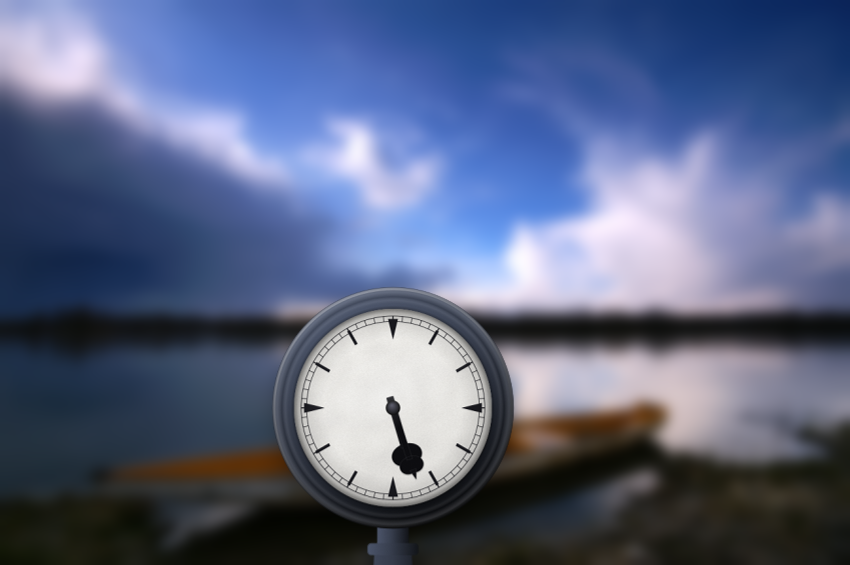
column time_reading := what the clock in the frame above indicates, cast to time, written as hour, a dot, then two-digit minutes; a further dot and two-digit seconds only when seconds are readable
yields 5.27
